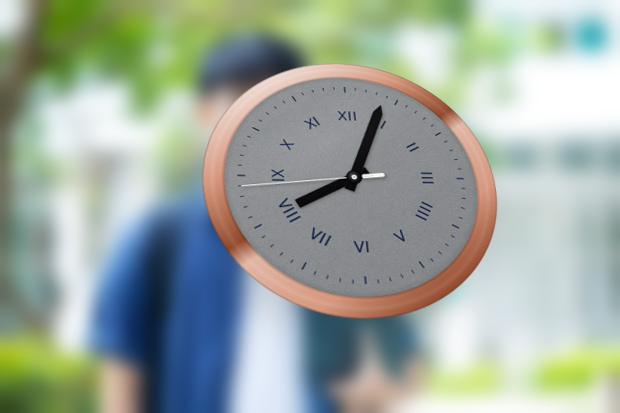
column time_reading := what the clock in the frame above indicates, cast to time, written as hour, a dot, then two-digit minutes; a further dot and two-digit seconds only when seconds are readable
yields 8.03.44
